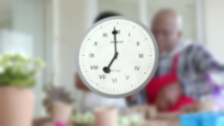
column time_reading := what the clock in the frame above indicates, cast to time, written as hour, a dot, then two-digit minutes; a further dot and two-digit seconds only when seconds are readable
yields 6.59
